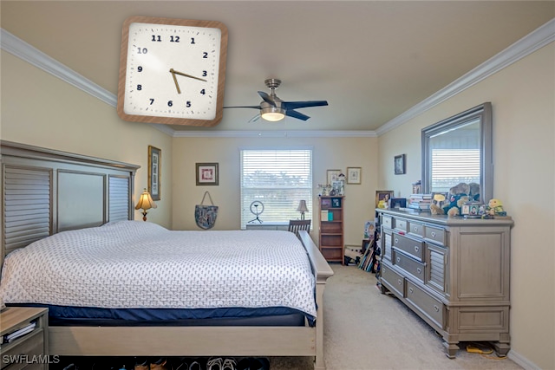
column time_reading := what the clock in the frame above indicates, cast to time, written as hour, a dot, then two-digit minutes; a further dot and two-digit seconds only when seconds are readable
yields 5.17
